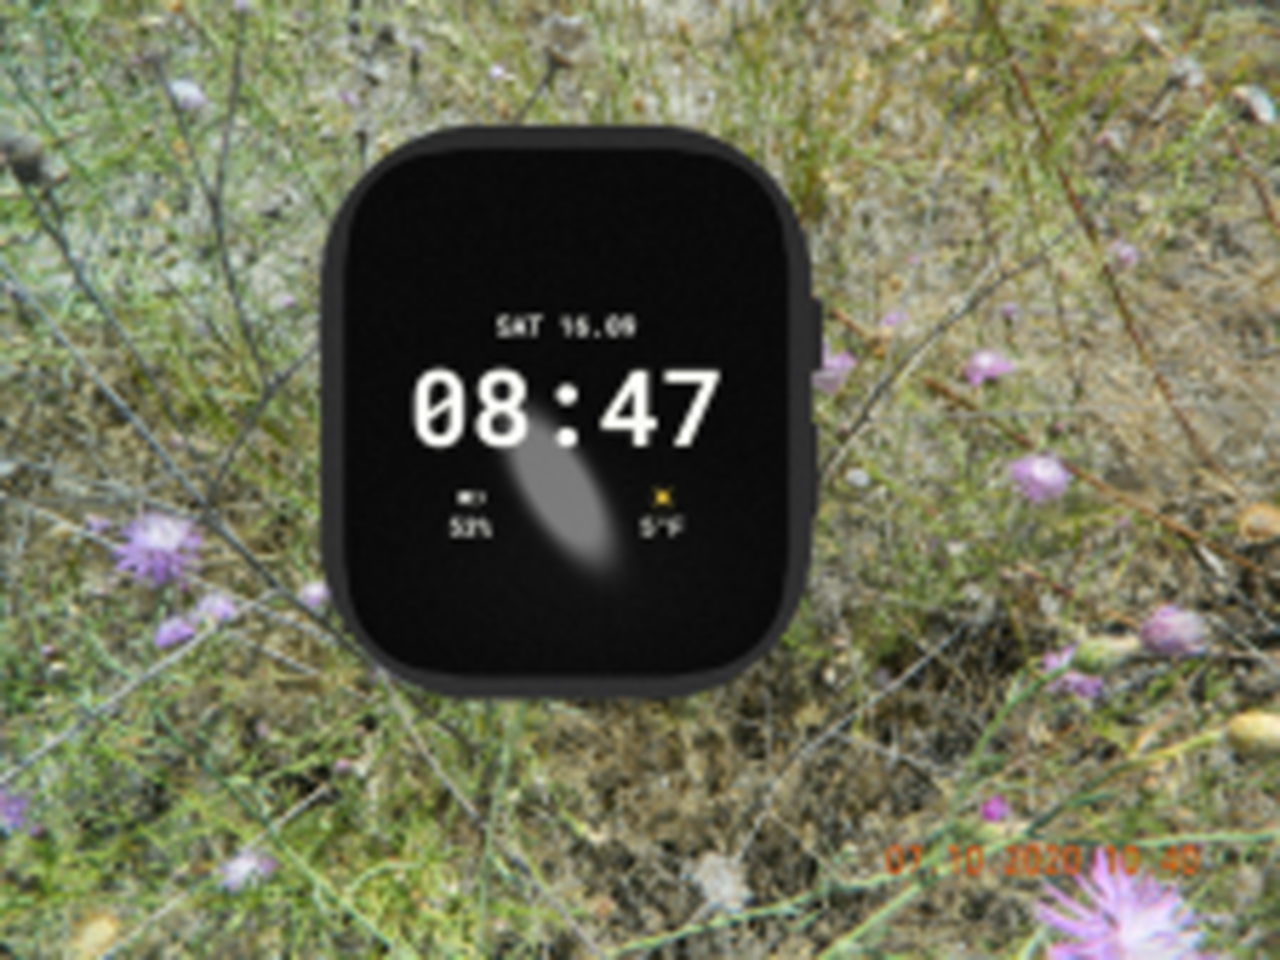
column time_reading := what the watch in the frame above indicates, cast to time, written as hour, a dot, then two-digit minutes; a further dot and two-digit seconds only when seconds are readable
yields 8.47
